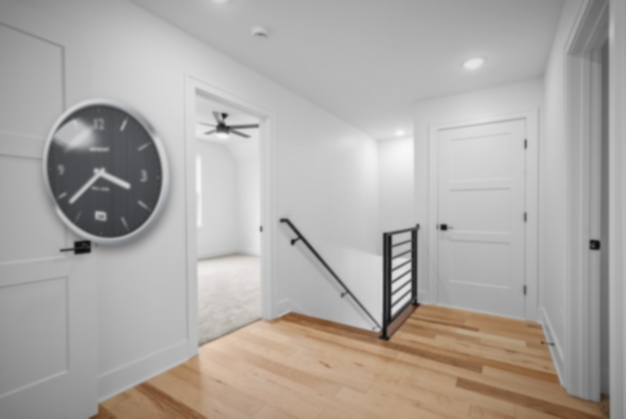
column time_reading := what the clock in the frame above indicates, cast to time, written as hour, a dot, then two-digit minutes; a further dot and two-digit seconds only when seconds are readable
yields 3.38
